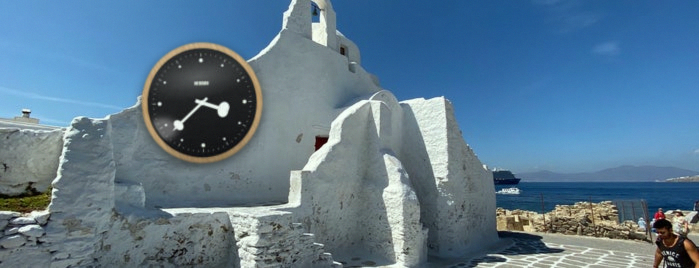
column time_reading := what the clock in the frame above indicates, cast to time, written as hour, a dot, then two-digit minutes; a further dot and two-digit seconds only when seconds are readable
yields 3.38
